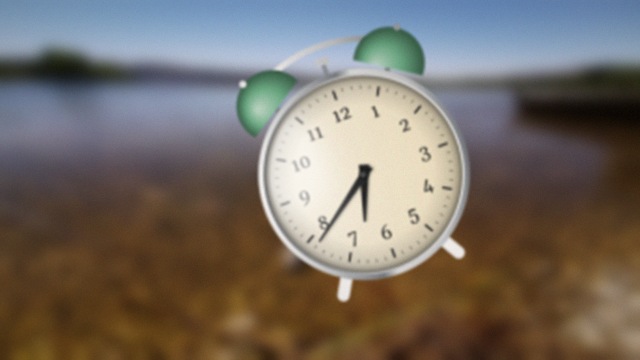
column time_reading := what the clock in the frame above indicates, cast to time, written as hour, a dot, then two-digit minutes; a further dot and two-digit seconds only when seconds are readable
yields 6.39
